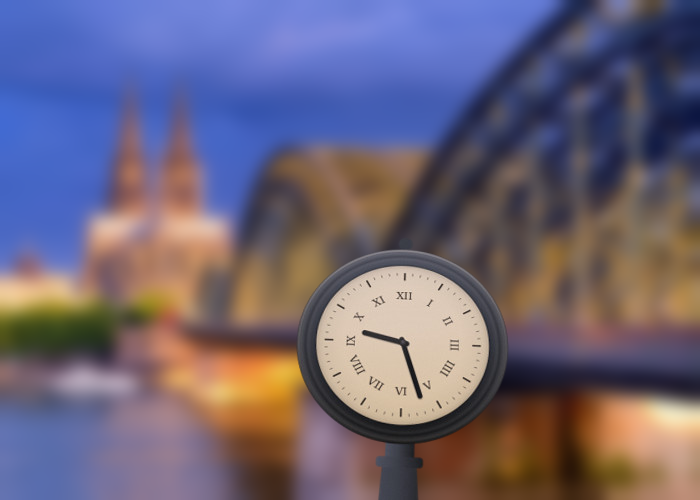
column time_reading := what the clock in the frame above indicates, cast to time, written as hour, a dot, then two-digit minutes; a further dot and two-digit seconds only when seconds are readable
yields 9.27
